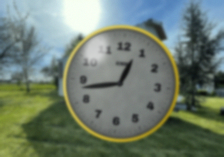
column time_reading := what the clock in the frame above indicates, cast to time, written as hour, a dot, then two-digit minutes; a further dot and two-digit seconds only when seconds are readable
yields 12.43
